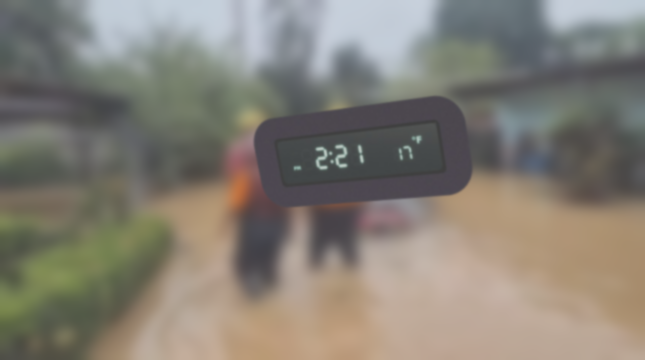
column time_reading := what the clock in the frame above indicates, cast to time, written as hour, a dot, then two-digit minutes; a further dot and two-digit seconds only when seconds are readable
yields 2.21
